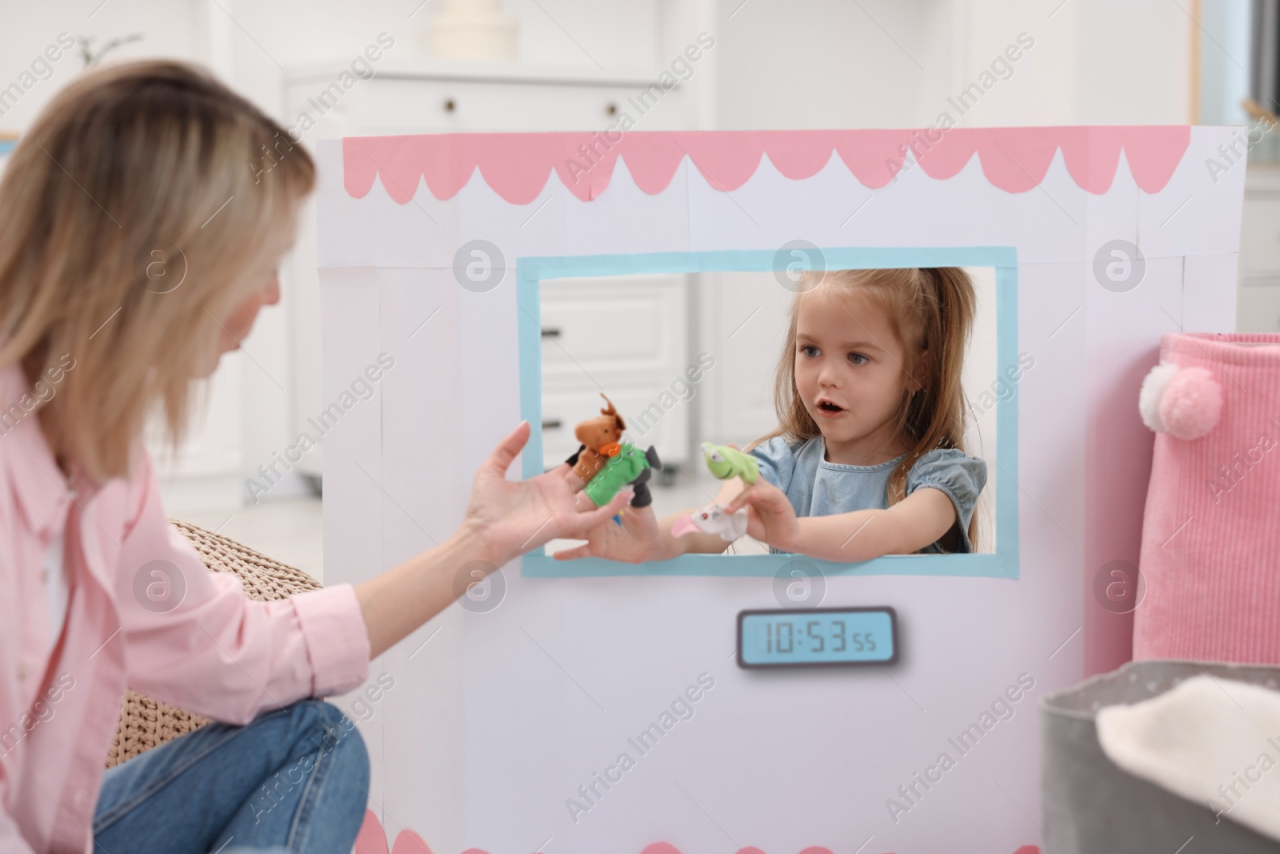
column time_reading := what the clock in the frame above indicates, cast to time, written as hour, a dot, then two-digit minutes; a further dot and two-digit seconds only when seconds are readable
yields 10.53.55
